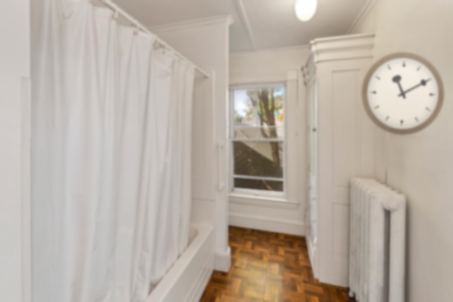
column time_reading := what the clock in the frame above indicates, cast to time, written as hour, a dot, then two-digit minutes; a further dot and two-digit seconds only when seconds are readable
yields 11.10
